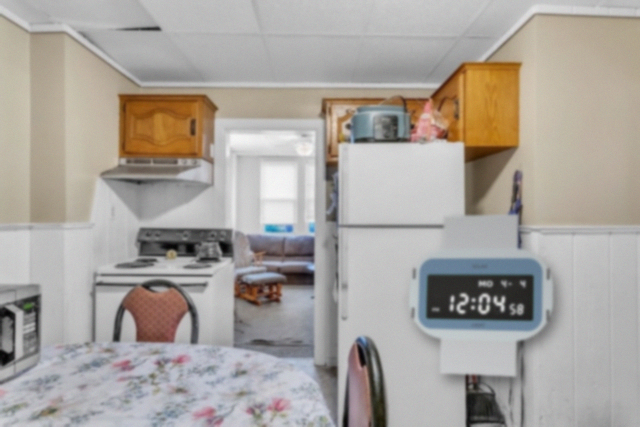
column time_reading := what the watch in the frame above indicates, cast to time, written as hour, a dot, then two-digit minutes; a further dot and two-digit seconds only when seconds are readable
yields 12.04
